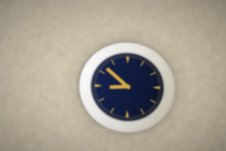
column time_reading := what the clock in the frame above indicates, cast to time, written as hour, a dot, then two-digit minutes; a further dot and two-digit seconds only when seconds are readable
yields 8.52
